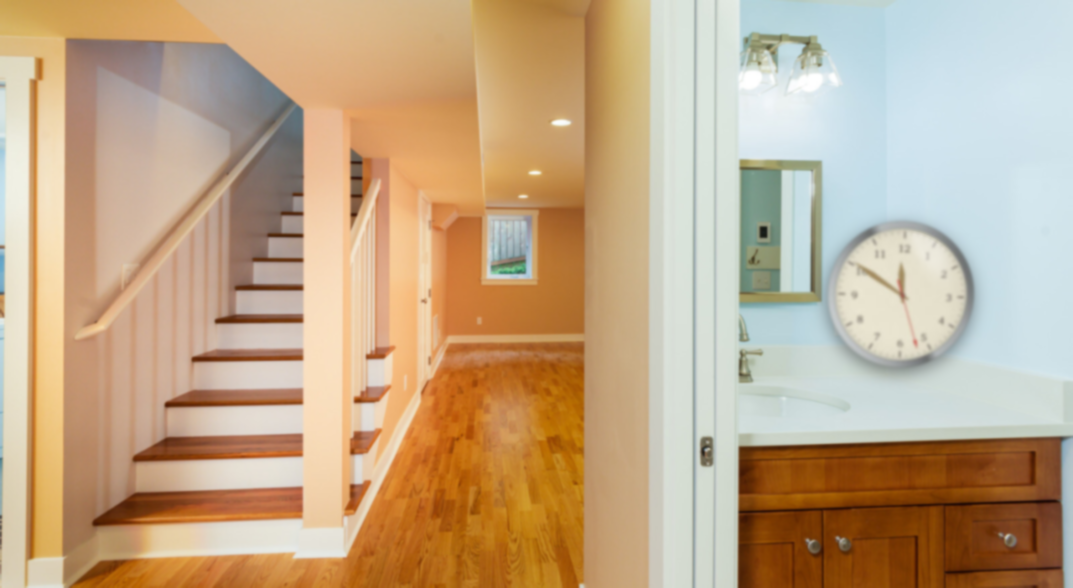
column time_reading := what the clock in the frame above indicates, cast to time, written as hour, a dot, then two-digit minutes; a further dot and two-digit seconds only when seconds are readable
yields 11.50.27
